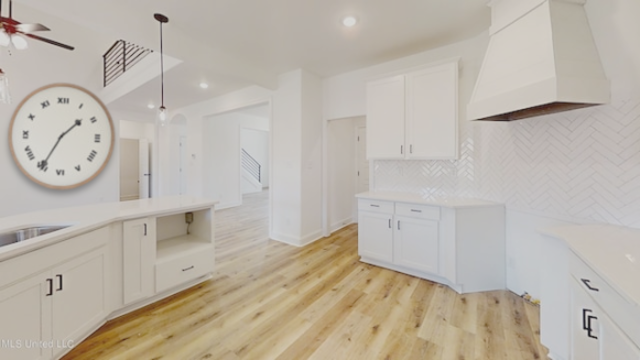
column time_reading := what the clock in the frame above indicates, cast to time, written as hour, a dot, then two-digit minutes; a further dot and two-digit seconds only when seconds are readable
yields 1.35
